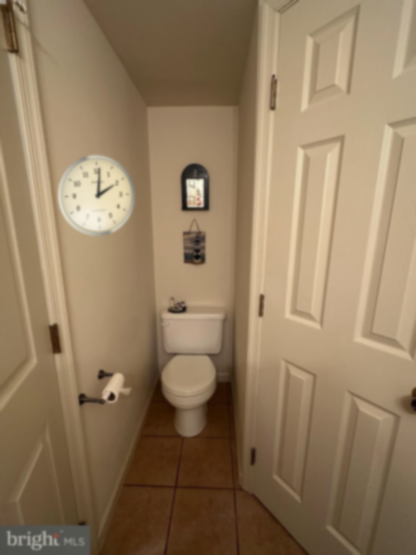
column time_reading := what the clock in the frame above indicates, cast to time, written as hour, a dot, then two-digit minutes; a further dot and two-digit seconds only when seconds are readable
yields 2.01
